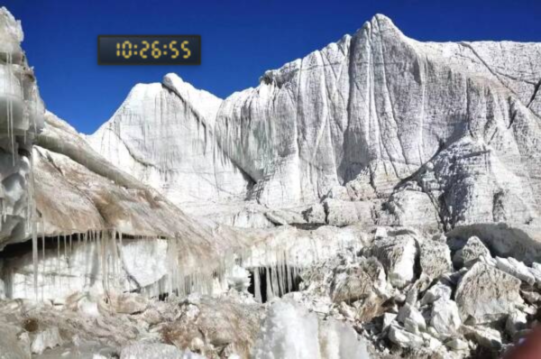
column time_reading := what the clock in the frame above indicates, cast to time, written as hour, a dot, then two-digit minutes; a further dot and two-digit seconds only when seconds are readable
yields 10.26.55
